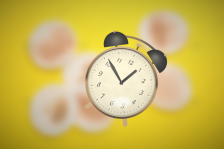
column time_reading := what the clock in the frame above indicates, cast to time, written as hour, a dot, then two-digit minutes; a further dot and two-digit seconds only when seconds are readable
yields 12.51
